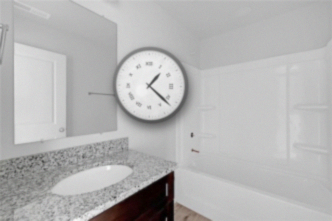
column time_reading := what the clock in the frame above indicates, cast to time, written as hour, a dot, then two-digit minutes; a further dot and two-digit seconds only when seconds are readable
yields 1.22
